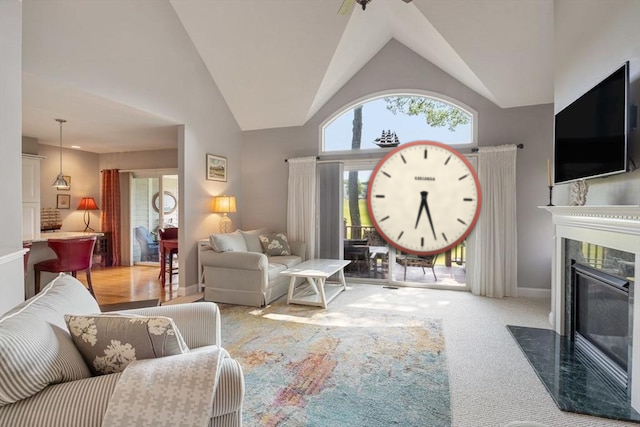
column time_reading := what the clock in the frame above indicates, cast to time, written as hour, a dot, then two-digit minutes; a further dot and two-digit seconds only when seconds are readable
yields 6.27
